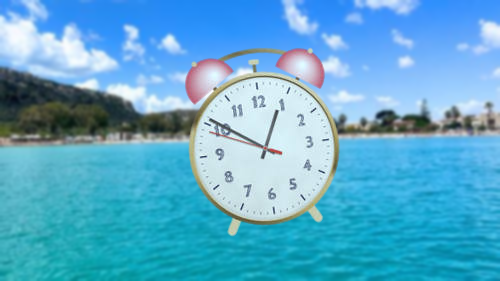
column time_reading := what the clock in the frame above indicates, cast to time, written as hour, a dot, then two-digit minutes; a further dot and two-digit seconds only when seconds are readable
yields 12.50.49
